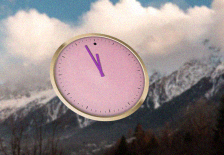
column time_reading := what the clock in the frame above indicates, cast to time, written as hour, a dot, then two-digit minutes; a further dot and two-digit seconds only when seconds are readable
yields 11.57
